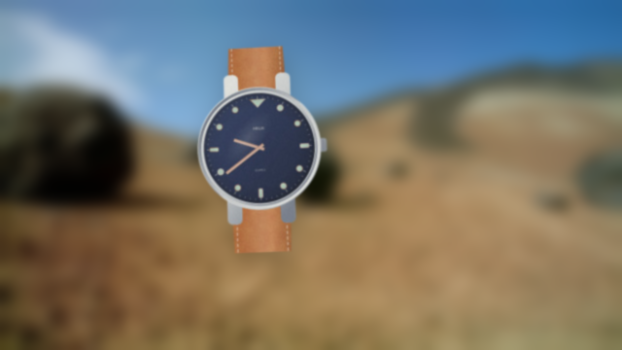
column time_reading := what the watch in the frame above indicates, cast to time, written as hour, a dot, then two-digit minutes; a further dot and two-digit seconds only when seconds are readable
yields 9.39
